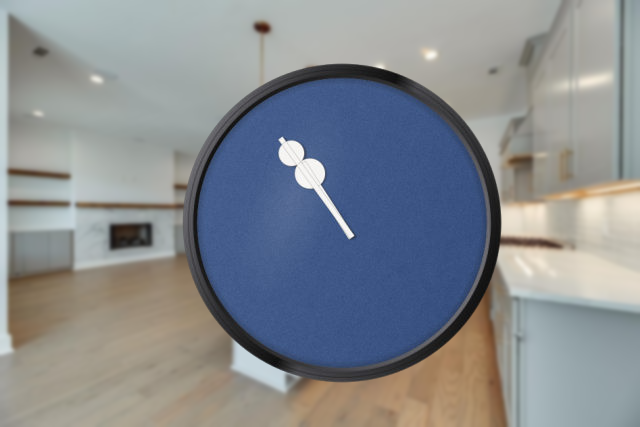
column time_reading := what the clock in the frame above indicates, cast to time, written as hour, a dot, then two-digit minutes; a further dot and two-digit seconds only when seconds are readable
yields 10.54
